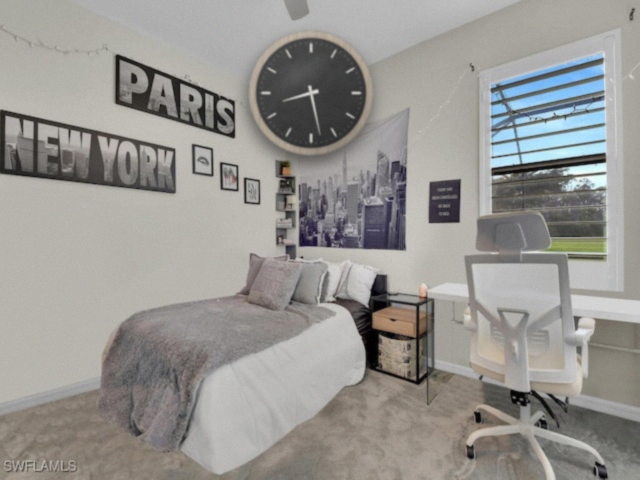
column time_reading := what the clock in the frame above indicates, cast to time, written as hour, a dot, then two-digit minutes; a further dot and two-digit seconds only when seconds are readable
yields 8.28
